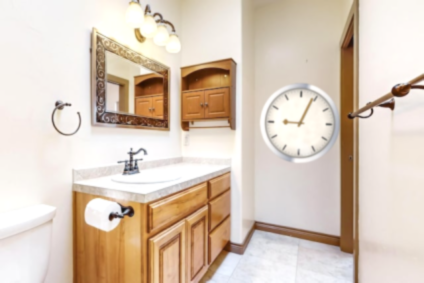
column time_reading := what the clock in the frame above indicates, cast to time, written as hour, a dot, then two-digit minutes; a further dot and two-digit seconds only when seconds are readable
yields 9.04
